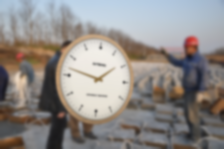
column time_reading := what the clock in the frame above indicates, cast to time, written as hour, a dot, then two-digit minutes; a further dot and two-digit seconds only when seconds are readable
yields 1.47
